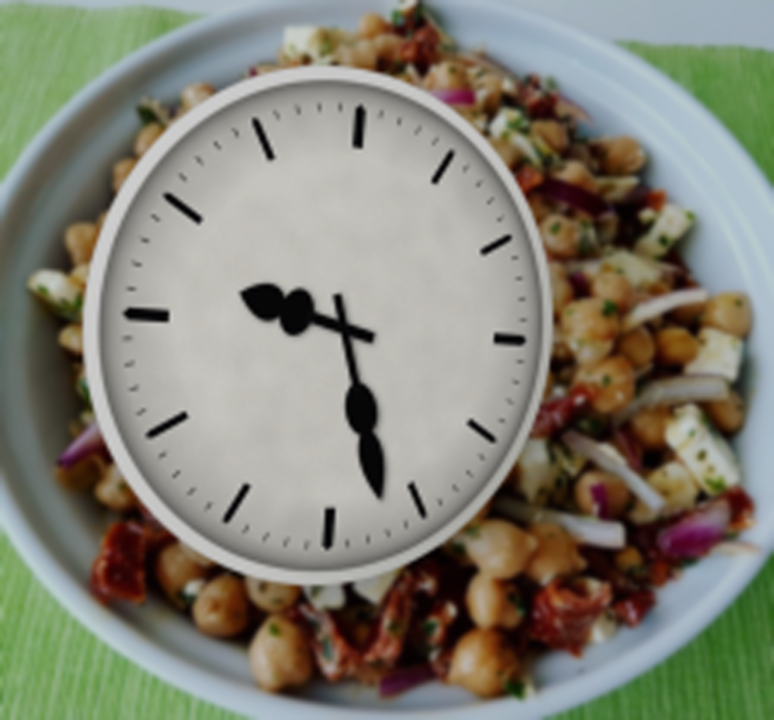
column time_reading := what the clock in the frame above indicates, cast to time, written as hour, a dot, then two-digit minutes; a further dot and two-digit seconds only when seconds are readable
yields 9.27
